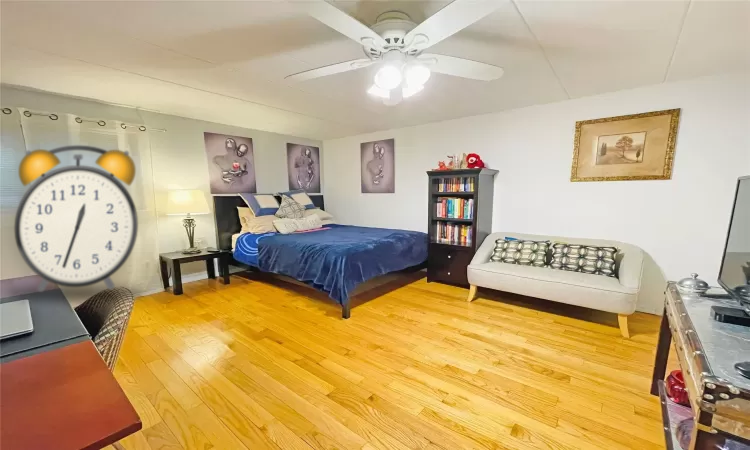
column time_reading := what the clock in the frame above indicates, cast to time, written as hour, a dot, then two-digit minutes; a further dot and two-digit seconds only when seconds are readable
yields 12.33
